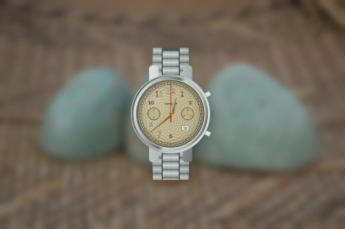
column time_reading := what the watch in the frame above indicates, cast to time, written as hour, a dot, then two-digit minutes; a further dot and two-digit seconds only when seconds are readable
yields 12.38
